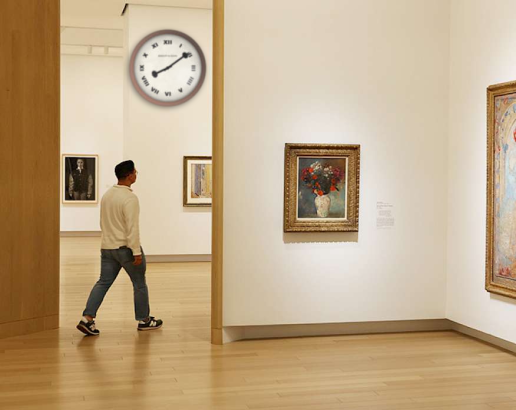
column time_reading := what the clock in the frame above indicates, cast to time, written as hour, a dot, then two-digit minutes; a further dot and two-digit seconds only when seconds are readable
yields 8.09
